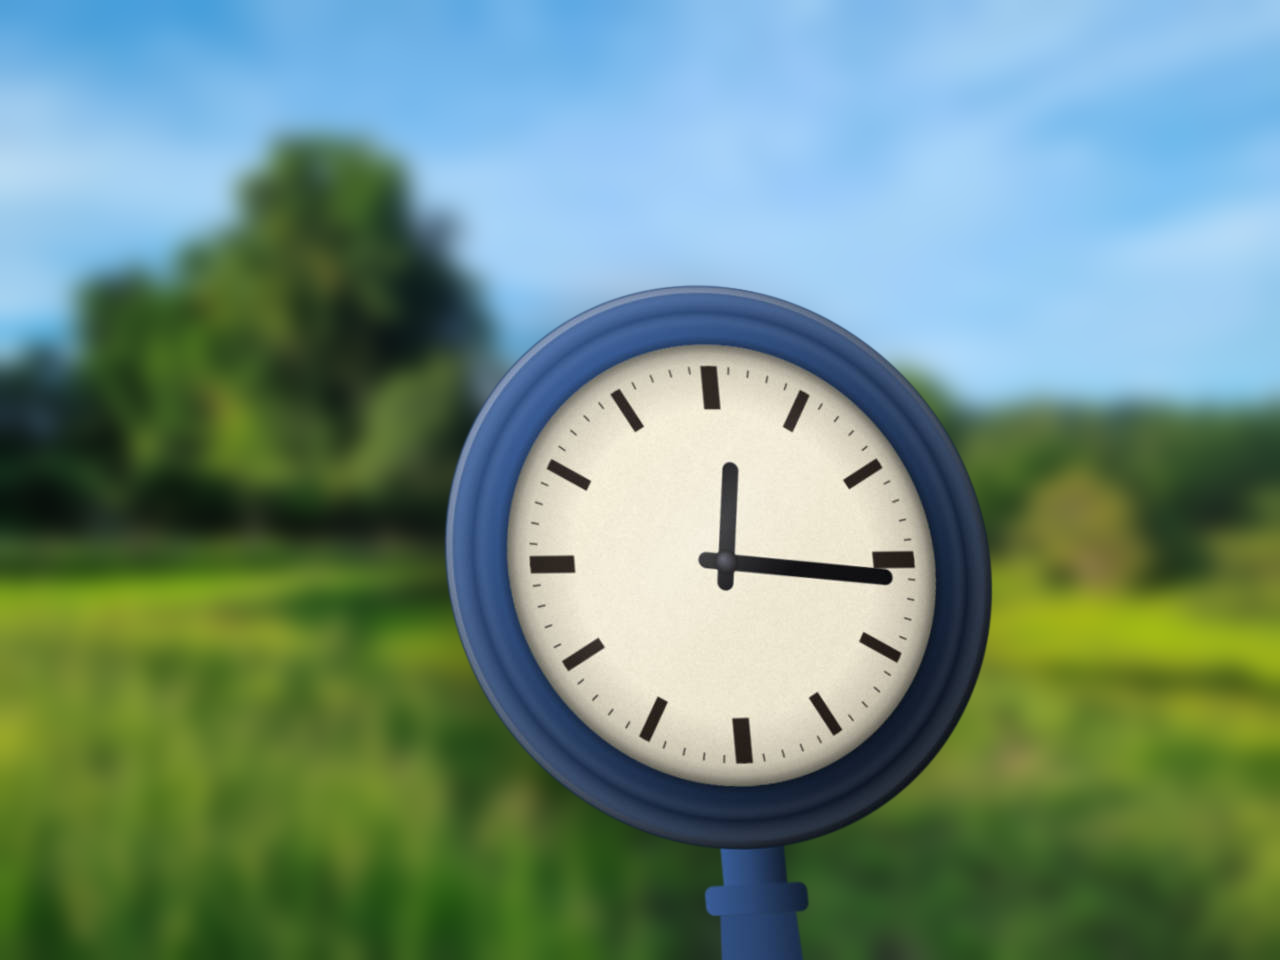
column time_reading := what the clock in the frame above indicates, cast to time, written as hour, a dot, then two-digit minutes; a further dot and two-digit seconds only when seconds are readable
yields 12.16
